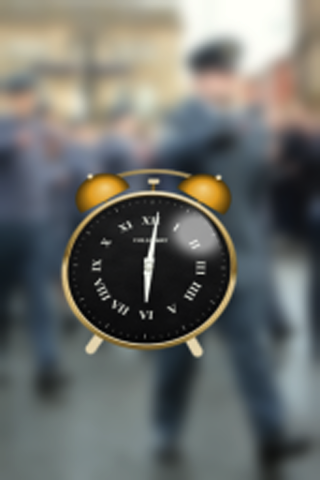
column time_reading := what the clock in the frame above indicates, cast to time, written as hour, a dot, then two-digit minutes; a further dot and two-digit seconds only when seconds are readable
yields 6.01
